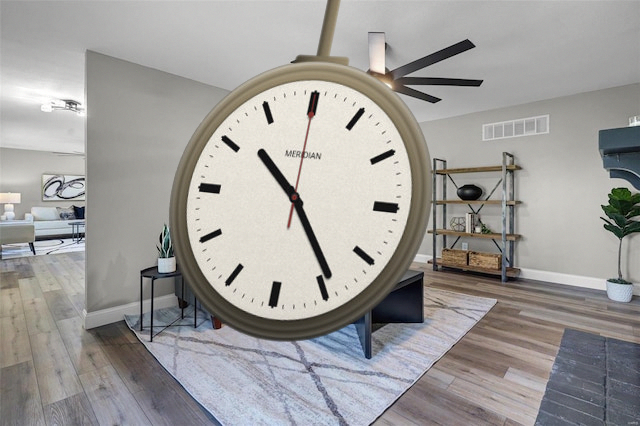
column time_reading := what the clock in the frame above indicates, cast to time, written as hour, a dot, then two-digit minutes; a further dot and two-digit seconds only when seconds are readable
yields 10.24.00
